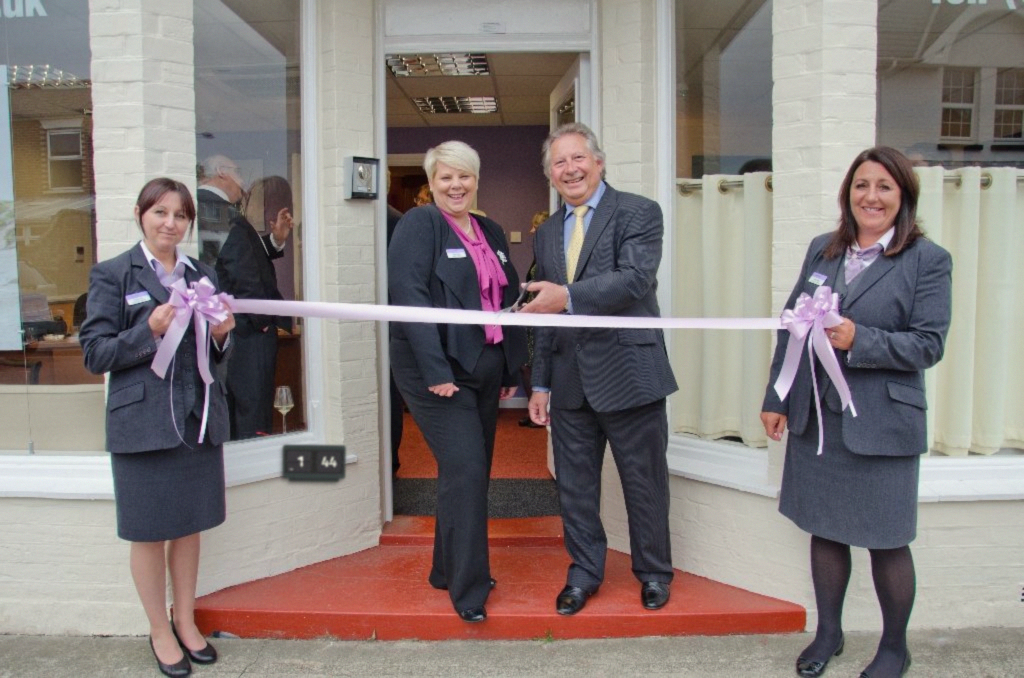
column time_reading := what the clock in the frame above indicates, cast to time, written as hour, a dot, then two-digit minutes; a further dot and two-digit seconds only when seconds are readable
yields 1.44
